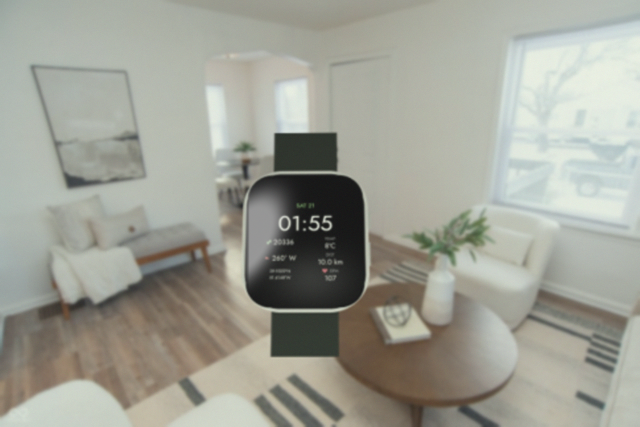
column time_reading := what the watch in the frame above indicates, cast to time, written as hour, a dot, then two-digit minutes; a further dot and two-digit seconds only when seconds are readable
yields 1.55
